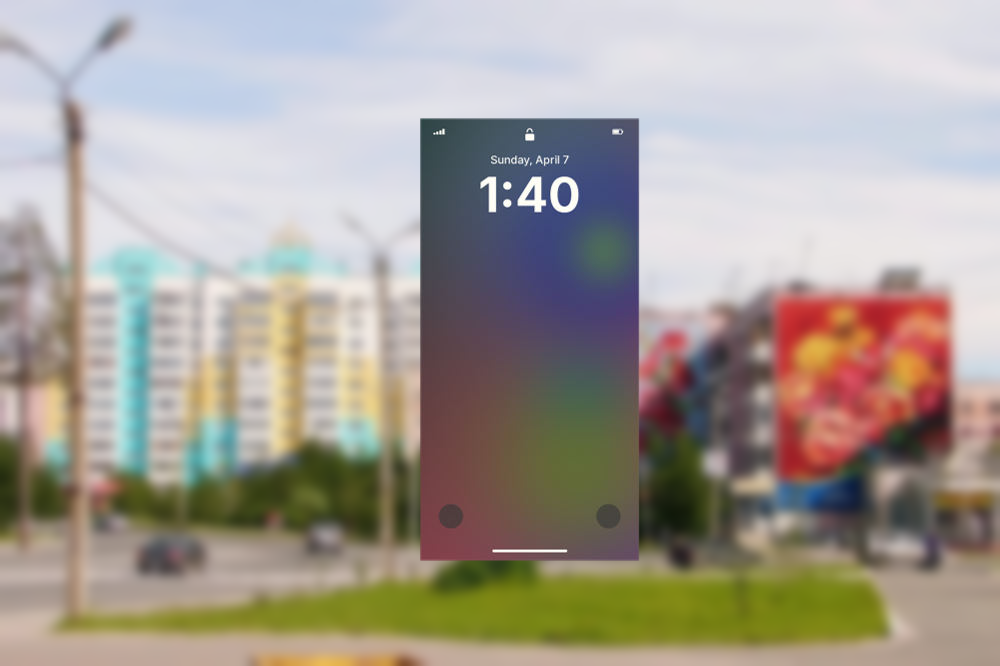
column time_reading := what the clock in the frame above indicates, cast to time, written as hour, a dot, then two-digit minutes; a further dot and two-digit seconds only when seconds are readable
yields 1.40
